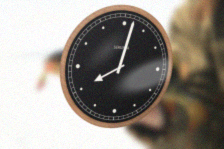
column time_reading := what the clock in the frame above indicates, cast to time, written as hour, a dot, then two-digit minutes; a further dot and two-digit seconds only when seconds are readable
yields 8.02
